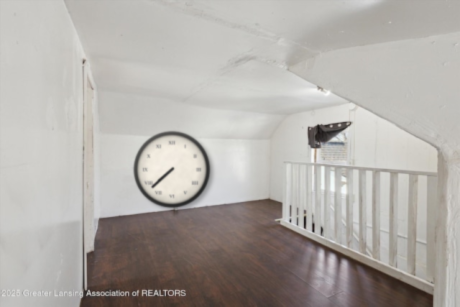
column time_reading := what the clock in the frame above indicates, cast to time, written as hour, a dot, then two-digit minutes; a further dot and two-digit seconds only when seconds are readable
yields 7.38
